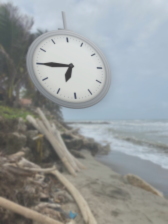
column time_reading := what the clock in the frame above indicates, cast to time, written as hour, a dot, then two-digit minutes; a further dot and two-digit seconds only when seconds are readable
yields 6.45
